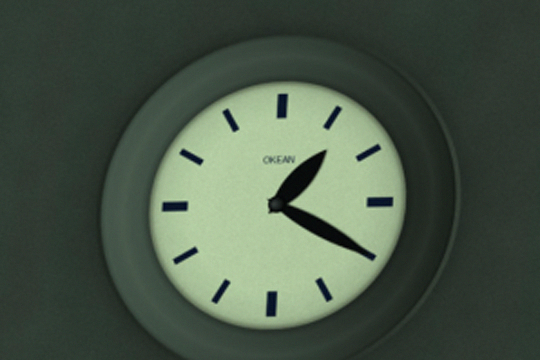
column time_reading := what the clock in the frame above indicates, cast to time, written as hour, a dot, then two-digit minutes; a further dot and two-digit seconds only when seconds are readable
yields 1.20
